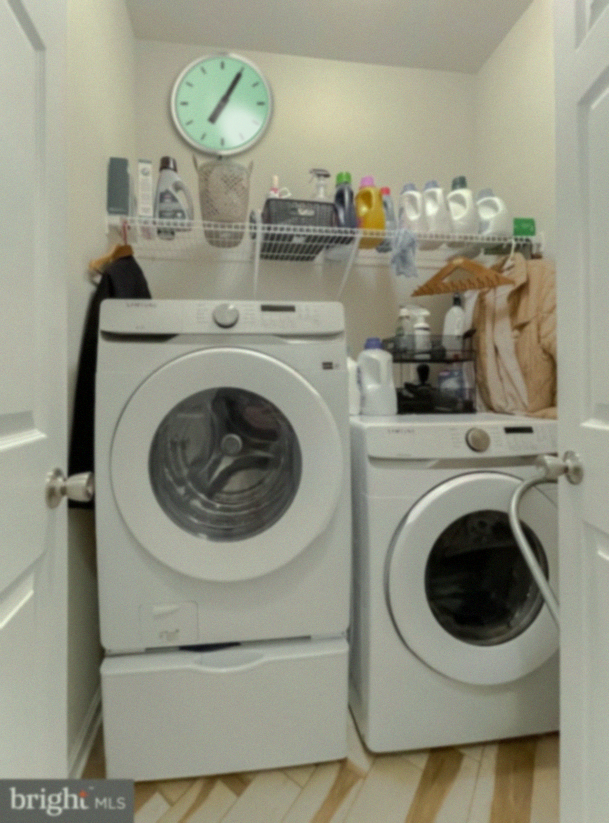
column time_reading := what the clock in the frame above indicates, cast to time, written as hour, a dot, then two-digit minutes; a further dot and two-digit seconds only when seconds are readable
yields 7.05
